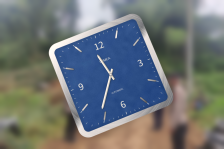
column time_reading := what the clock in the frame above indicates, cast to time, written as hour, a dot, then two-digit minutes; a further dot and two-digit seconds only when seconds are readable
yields 11.36
